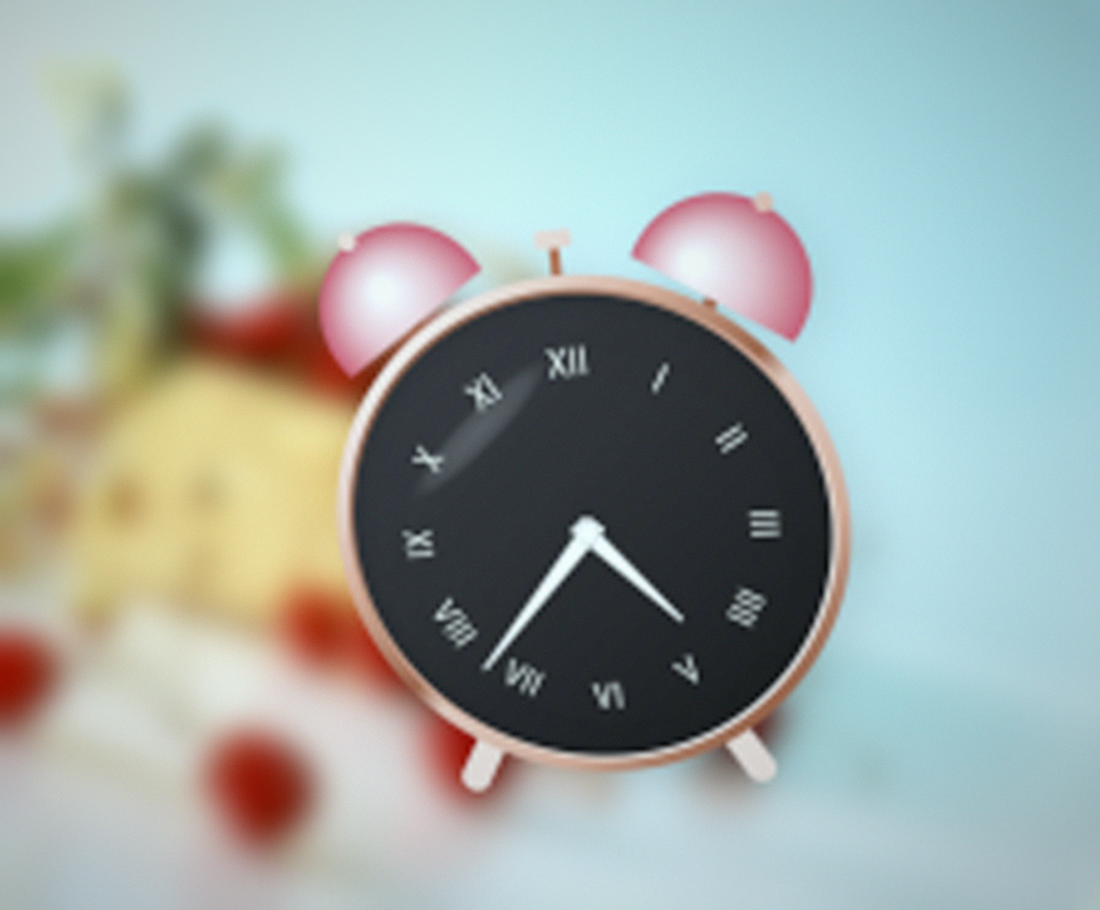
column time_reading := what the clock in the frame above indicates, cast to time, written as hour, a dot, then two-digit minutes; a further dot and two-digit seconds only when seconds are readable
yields 4.37
